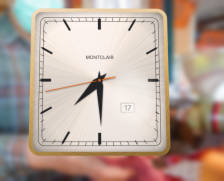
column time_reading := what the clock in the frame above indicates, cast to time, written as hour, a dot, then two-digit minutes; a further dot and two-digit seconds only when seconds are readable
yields 7.29.43
